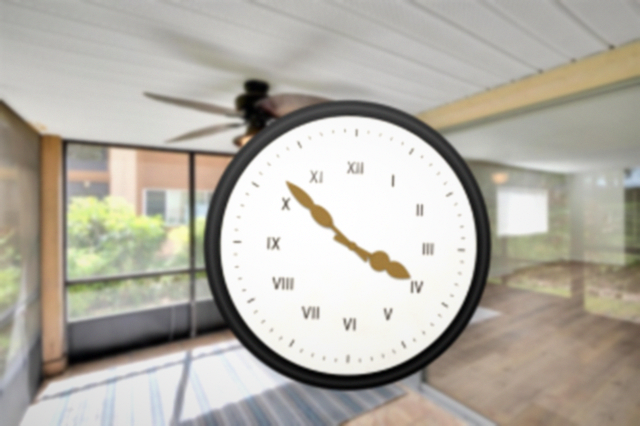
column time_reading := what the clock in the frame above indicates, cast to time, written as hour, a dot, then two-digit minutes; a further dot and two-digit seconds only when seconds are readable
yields 3.52
